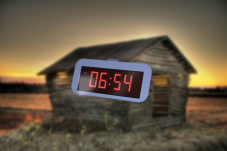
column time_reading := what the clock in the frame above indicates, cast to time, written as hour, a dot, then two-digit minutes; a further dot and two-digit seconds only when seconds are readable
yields 6.54
